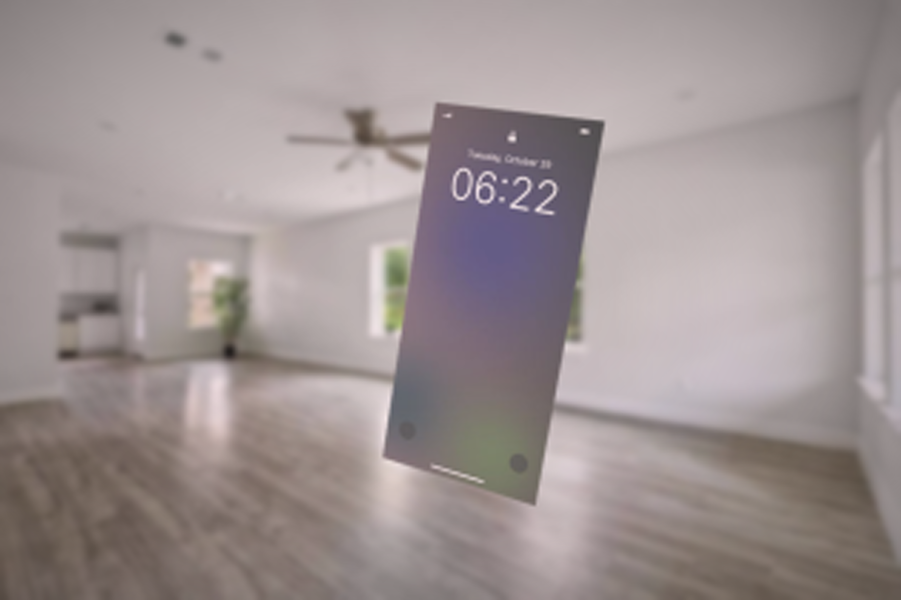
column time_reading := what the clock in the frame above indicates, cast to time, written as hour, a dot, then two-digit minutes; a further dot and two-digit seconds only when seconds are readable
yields 6.22
